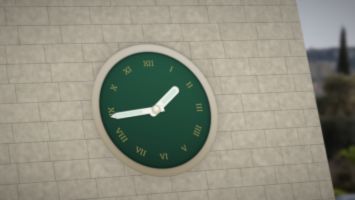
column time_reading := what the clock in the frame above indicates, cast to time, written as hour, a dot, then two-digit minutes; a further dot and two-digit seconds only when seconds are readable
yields 1.44
